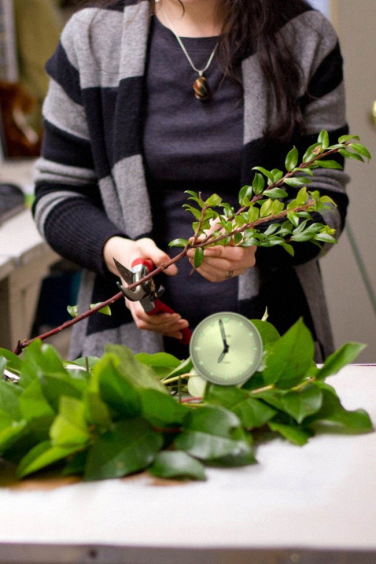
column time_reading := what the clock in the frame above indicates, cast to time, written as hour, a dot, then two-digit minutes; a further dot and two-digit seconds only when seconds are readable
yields 6.58
